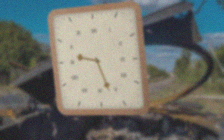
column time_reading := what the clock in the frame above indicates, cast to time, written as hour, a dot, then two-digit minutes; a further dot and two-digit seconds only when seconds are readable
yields 9.27
